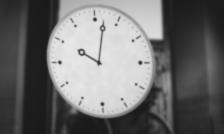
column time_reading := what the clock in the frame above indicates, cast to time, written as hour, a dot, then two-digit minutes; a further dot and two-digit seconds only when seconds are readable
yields 10.02
